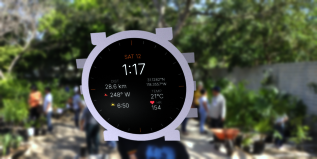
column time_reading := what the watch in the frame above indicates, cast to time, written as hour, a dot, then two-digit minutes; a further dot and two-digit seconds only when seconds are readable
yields 1.17
